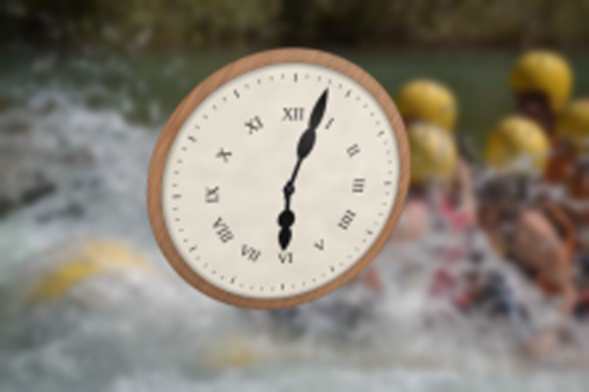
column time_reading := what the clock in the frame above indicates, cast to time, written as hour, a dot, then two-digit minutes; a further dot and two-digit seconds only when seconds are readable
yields 6.03
